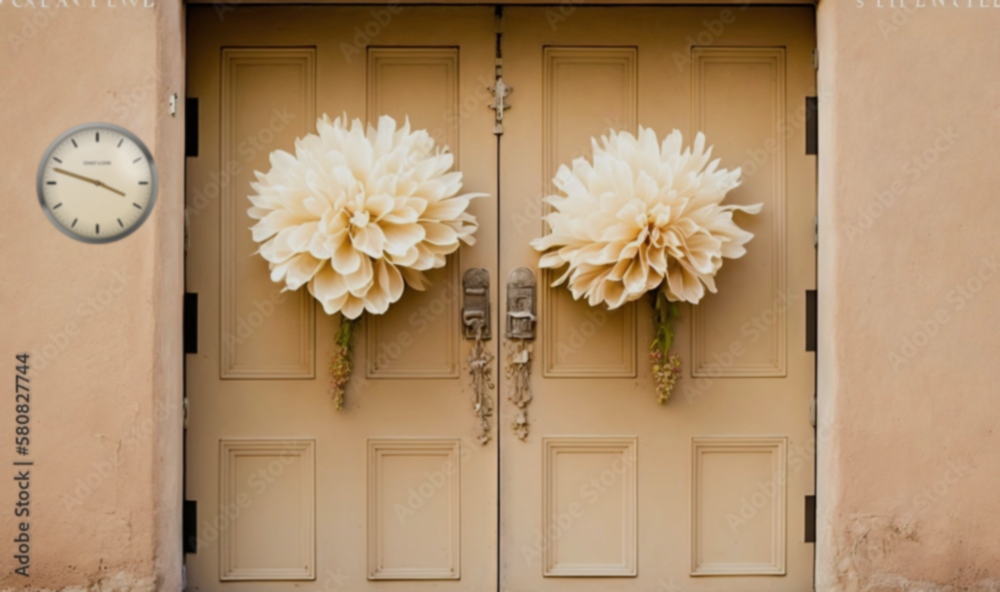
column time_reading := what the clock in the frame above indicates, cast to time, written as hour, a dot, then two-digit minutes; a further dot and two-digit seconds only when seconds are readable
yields 3.48
